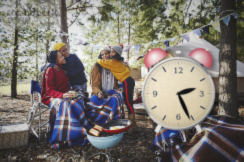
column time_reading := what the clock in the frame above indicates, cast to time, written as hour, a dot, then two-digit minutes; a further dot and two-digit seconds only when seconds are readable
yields 2.26
